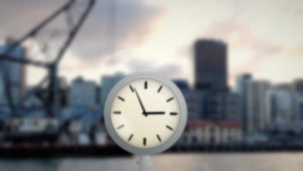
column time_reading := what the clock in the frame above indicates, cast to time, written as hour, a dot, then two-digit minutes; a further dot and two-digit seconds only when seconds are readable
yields 2.56
